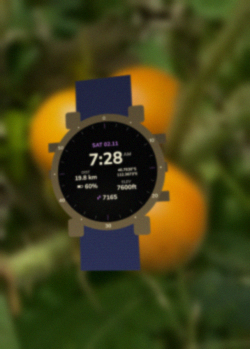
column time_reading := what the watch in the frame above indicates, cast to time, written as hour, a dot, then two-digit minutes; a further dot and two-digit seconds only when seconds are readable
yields 7.28
